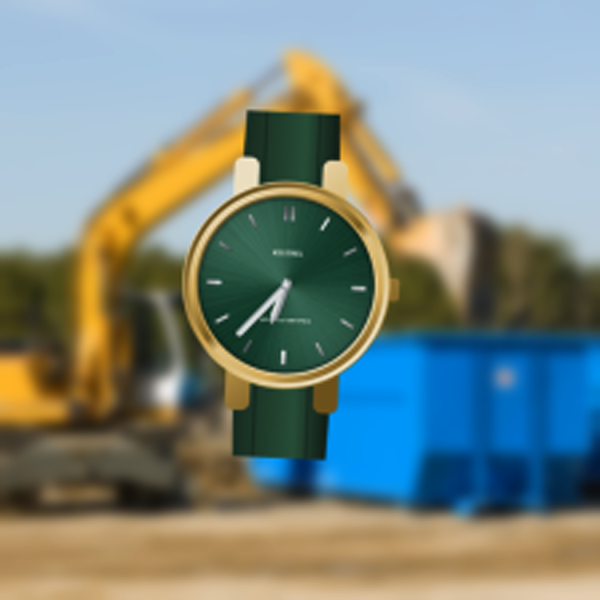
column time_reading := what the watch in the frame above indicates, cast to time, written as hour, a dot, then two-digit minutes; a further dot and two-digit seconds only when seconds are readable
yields 6.37
